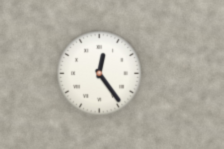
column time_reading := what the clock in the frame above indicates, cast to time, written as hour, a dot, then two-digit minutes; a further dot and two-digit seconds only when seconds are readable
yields 12.24
